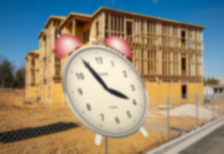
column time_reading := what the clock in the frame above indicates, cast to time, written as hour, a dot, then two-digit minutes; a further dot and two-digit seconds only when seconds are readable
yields 3.55
